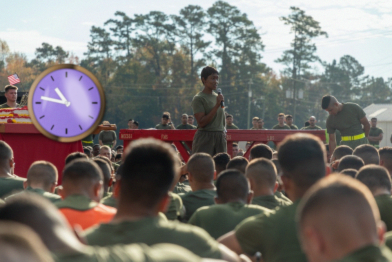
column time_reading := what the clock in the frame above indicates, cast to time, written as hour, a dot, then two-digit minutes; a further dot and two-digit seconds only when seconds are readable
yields 10.47
